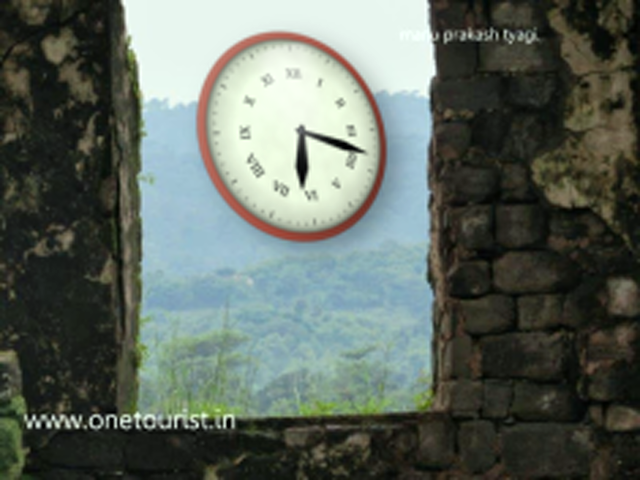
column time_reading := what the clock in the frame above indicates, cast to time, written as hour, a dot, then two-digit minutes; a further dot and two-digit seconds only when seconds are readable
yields 6.18
